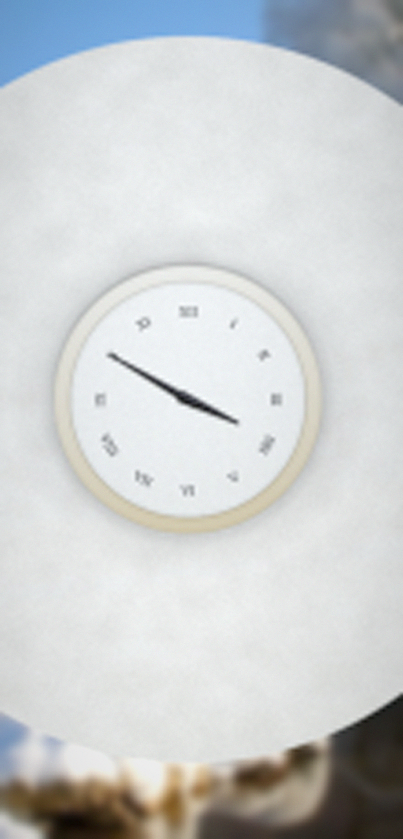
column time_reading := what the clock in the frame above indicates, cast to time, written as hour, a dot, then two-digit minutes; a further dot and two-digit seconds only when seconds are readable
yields 3.50
